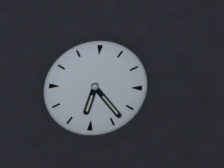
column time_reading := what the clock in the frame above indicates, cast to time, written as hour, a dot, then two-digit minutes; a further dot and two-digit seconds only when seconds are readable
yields 6.23
